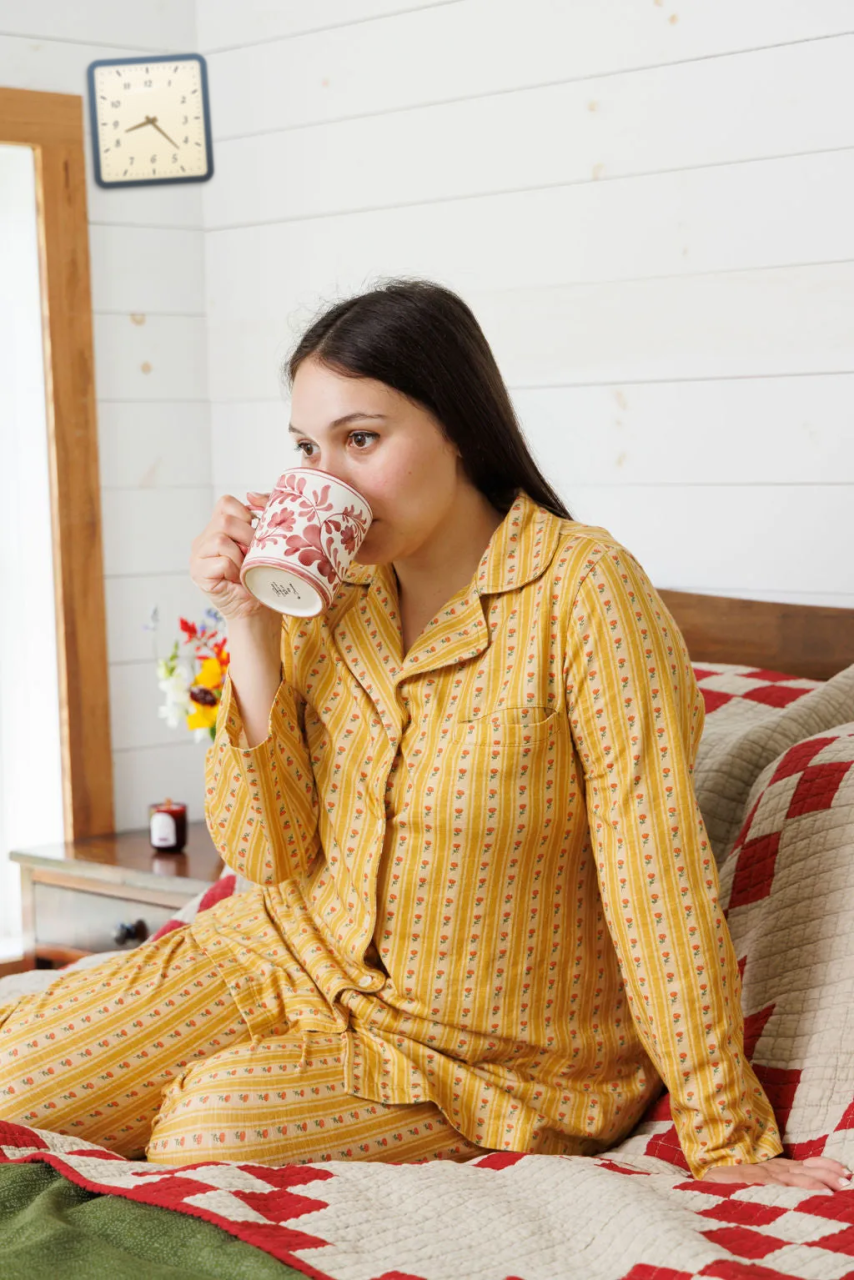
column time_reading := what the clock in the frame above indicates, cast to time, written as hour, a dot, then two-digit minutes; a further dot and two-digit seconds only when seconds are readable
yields 8.23
